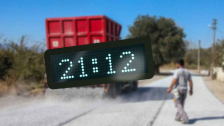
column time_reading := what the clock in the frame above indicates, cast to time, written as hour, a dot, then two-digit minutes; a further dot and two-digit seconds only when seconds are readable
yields 21.12
